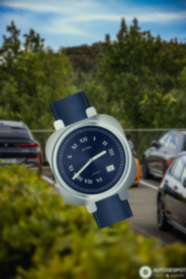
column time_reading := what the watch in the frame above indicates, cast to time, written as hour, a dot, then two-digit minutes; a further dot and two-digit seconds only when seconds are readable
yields 2.41
